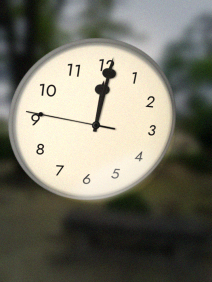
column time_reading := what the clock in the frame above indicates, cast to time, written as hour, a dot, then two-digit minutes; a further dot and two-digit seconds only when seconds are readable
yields 12.00.46
